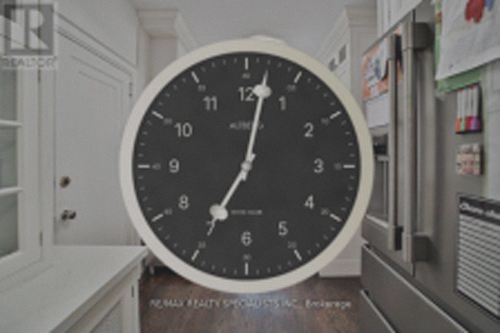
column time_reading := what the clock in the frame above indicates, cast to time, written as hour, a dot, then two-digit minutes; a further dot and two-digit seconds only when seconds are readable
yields 7.02
